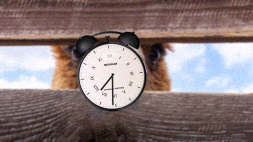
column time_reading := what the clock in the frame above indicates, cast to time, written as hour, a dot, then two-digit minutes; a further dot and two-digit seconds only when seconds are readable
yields 7.31
